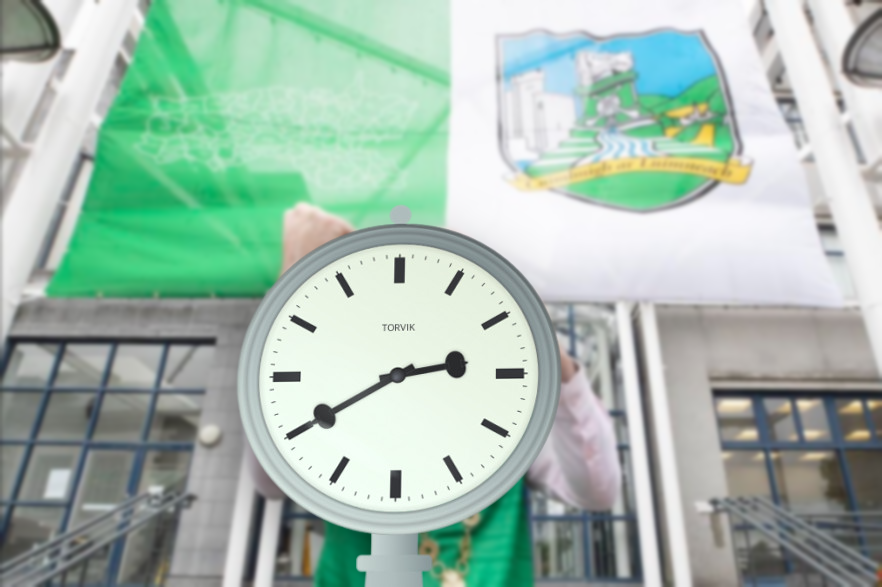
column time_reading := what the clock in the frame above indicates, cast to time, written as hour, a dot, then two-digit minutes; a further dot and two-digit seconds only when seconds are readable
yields 2.40
